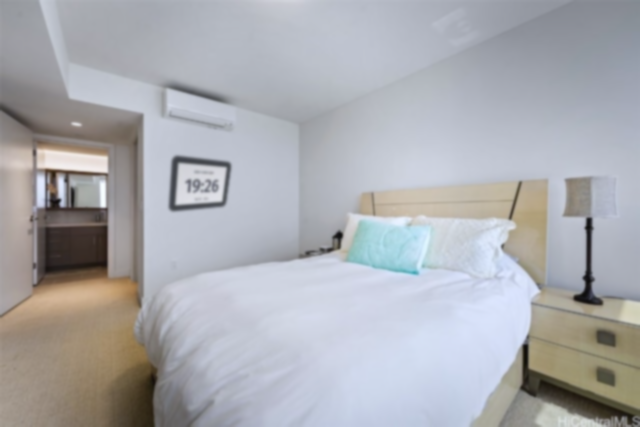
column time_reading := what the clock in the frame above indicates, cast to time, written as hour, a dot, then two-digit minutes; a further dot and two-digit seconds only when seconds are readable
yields 19.26
